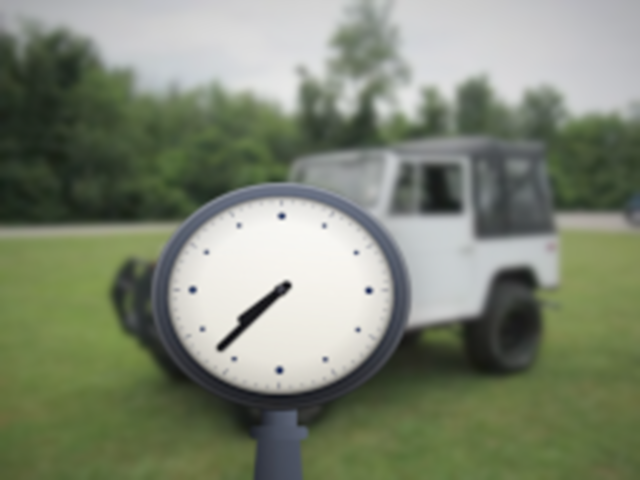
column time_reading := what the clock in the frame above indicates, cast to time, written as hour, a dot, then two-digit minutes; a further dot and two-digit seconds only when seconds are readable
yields 7.37
